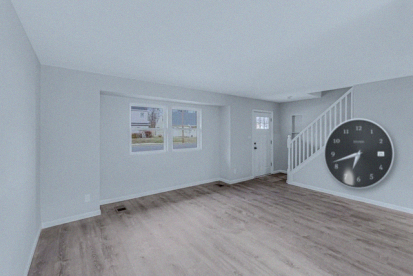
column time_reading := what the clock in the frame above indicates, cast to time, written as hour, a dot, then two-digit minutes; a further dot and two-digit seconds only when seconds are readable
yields 6.42
